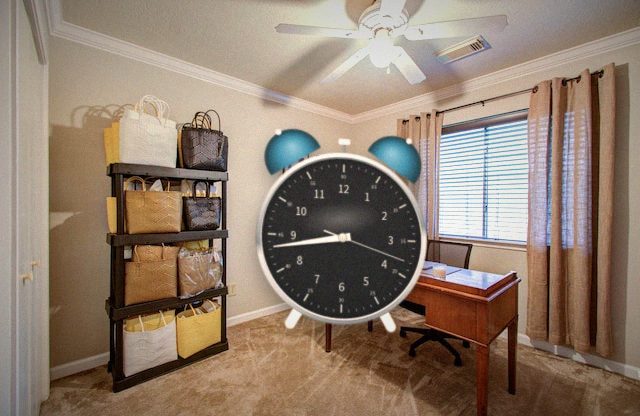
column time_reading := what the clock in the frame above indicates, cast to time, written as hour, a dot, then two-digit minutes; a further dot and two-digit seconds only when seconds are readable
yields 8.43.18
